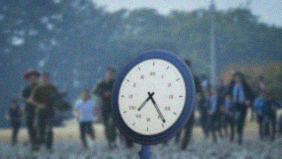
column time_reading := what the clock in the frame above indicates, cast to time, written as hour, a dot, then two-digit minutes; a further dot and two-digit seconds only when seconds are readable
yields 7.24
